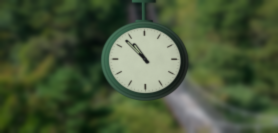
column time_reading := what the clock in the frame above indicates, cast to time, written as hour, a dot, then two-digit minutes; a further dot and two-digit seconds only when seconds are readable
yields 10.53
